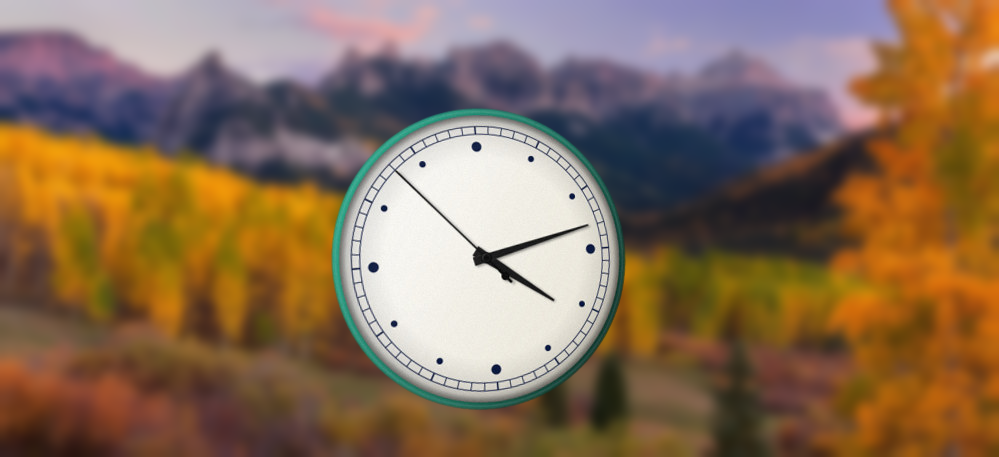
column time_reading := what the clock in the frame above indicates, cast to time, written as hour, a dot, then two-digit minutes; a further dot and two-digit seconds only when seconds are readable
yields 4.12.53
